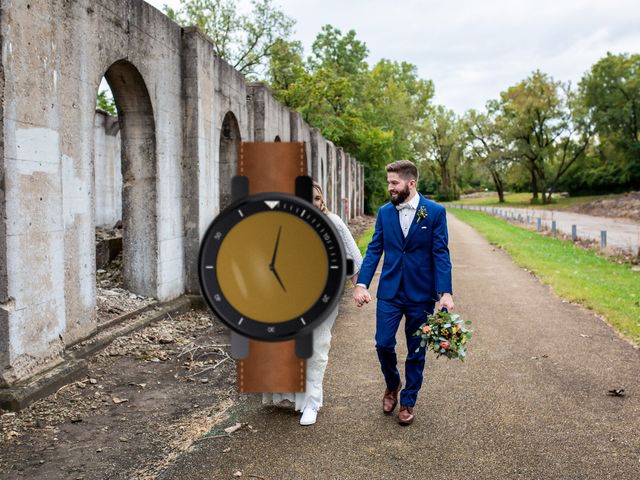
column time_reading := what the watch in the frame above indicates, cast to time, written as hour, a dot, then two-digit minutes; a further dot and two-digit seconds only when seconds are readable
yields 5.02
